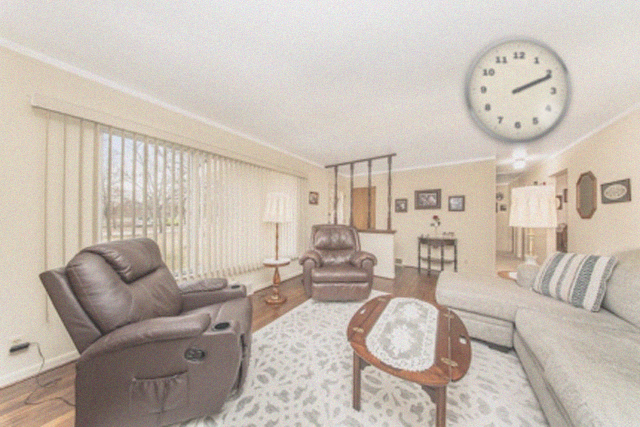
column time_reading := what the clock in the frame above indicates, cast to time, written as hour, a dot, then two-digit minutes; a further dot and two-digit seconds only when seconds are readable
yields 2.11
